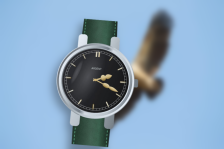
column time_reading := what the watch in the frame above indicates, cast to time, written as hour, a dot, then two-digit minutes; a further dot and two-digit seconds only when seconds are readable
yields 2.19
